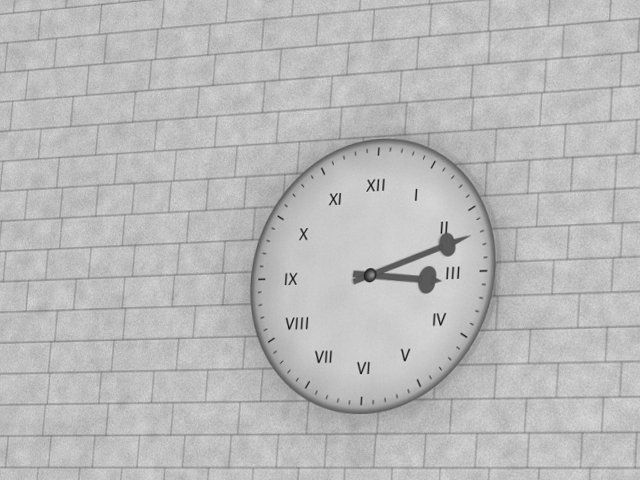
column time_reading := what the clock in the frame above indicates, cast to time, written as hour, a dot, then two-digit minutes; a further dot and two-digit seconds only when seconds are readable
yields 3.12
